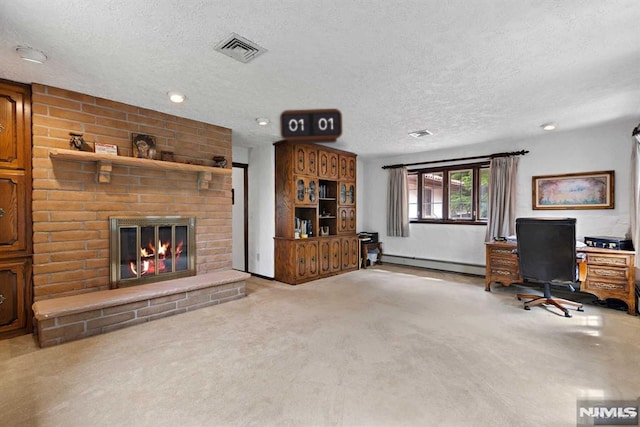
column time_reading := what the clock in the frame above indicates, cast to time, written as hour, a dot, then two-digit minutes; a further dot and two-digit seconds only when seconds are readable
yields 1.01
